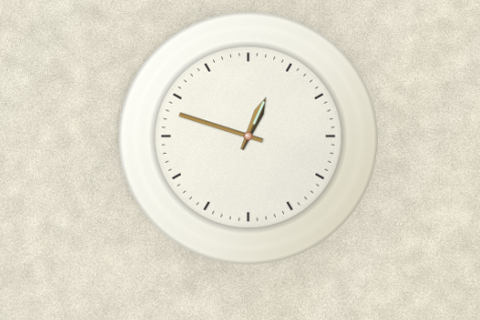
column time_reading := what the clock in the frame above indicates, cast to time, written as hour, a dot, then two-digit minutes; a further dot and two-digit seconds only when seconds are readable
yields 12.48
